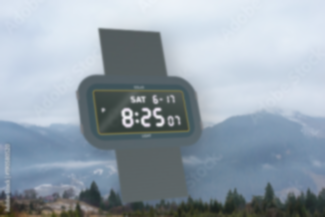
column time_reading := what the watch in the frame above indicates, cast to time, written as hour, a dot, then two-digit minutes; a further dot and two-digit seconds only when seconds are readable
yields 8.25
